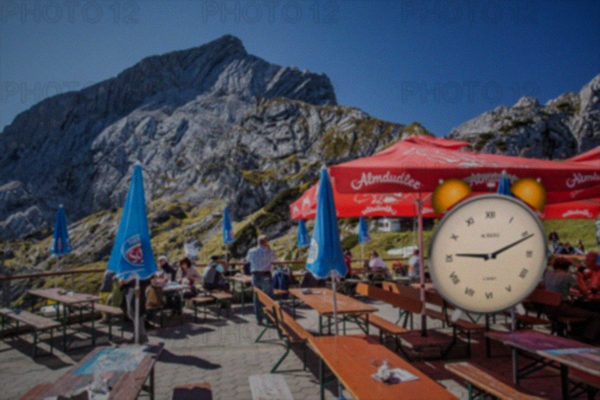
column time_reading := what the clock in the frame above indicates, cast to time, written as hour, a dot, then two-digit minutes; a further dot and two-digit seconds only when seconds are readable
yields 9.11
